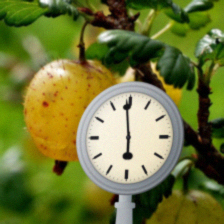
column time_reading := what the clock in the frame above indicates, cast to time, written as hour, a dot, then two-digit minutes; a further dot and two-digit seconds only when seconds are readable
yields 5.59
